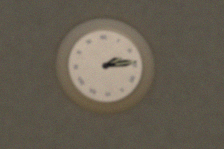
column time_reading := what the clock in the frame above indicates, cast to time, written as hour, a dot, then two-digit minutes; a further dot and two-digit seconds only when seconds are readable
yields 2.14
